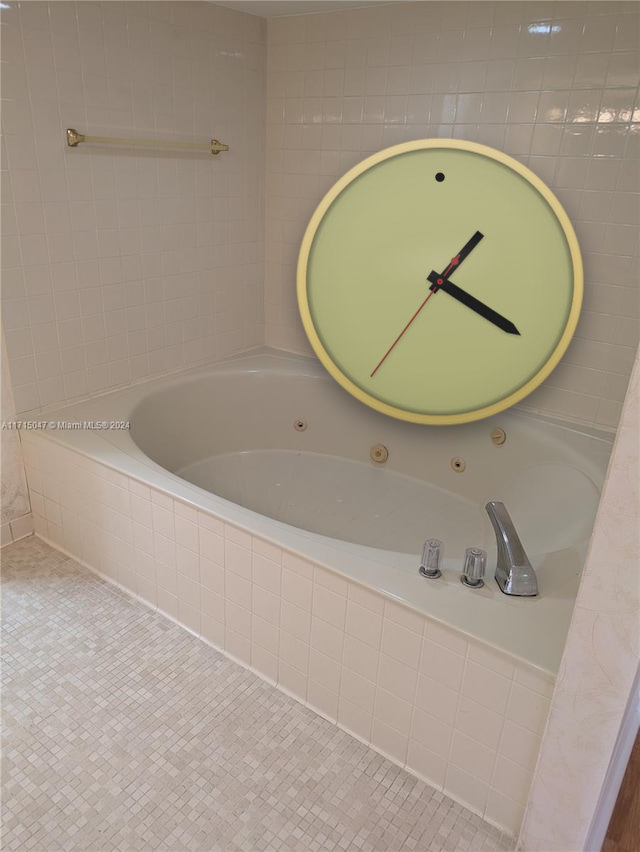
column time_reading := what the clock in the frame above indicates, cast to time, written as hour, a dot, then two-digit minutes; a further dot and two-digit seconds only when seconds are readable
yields 1.20.36
